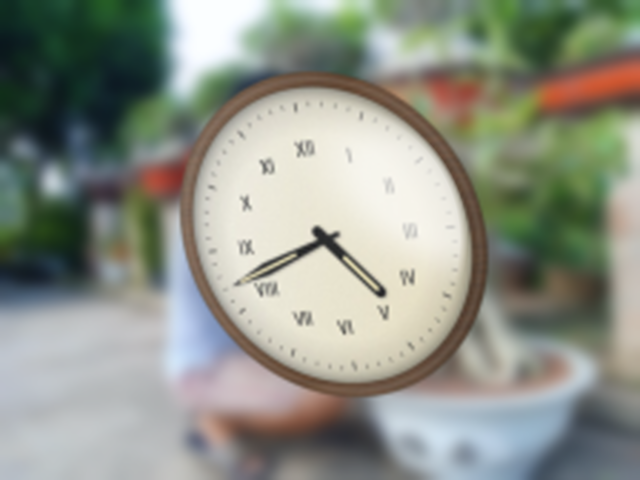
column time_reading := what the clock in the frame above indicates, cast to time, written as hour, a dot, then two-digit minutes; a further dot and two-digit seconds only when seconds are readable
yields 4.42
